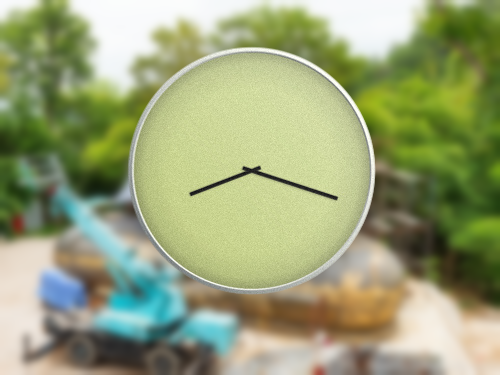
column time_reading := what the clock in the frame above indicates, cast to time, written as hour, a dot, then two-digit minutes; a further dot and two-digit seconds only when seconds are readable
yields 8.18
